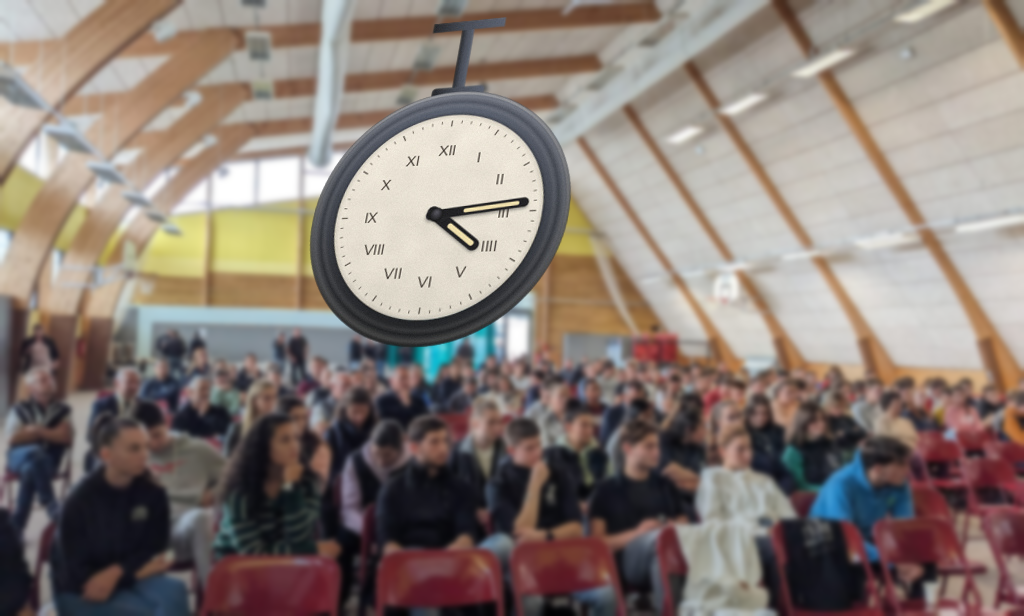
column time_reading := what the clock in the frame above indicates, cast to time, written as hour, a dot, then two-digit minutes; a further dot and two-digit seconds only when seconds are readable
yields 4.14
